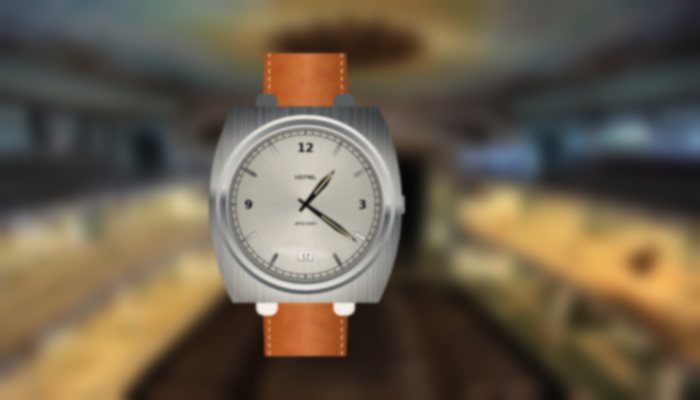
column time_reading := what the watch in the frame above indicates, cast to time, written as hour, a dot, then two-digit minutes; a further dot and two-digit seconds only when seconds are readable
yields 1.21
